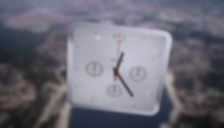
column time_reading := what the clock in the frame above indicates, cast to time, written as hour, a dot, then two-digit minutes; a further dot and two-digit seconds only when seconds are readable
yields 12.24
